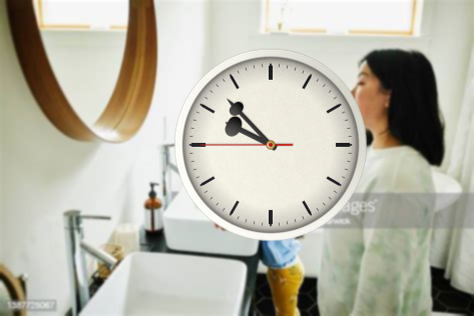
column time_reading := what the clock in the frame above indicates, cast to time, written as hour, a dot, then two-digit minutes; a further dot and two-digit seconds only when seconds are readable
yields 9.52.45
